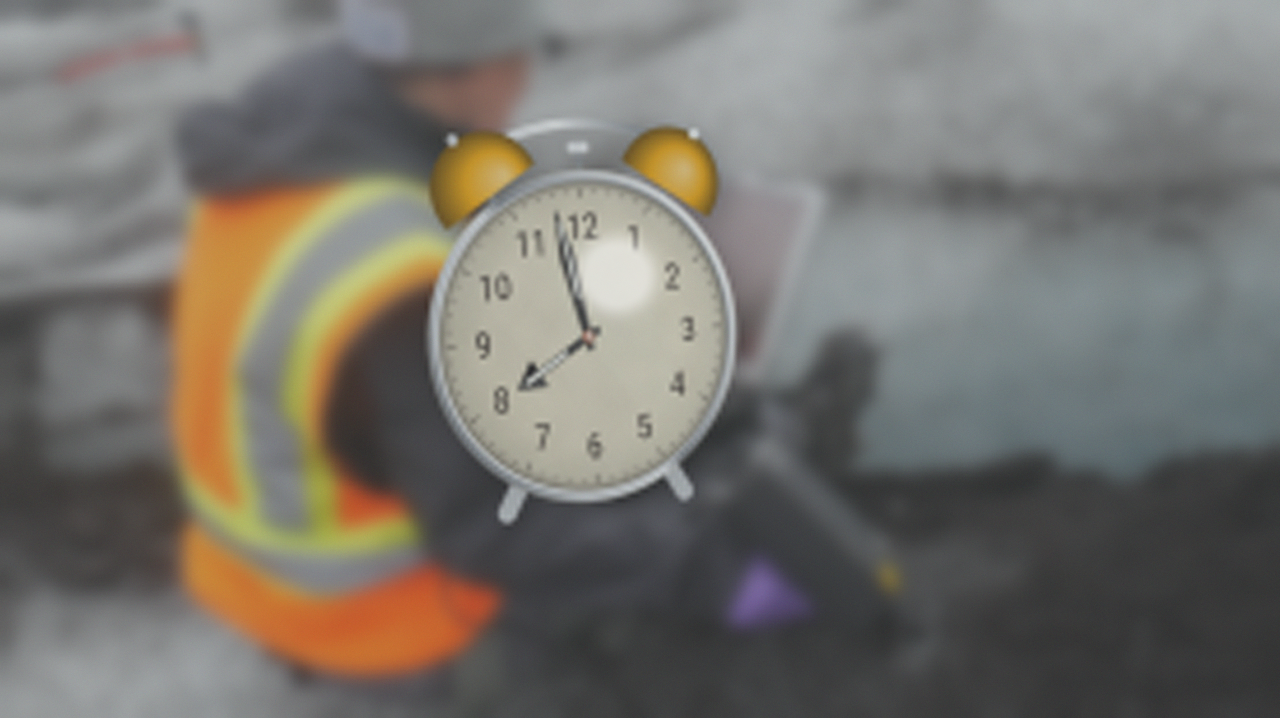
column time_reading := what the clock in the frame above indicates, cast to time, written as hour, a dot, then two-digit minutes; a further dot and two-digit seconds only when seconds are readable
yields 7.58
